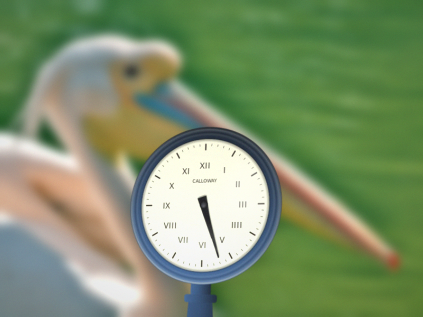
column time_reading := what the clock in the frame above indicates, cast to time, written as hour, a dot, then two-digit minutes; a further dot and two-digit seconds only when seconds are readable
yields 5.27
